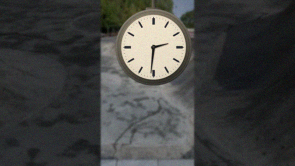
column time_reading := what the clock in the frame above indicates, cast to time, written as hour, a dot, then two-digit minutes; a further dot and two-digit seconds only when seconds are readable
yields 2.31
